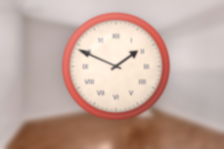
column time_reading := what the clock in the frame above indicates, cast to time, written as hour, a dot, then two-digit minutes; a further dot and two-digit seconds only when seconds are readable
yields 1.49
